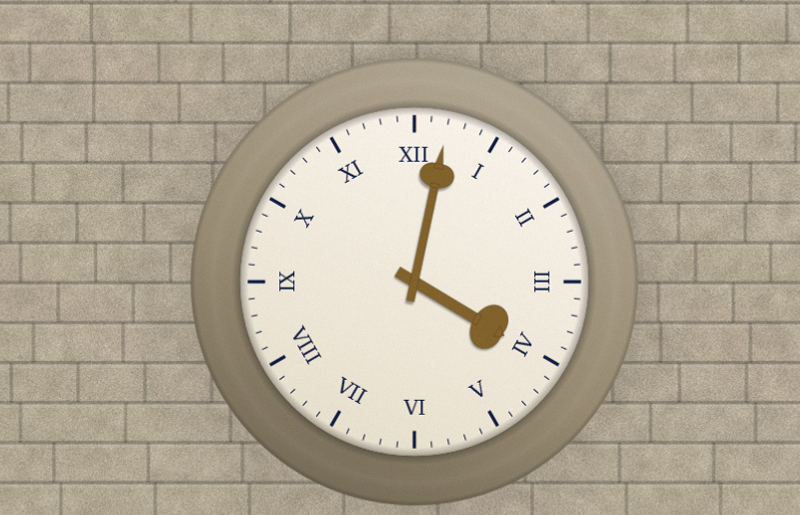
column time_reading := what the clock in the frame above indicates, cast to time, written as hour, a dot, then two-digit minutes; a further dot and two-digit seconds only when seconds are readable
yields 4.02
